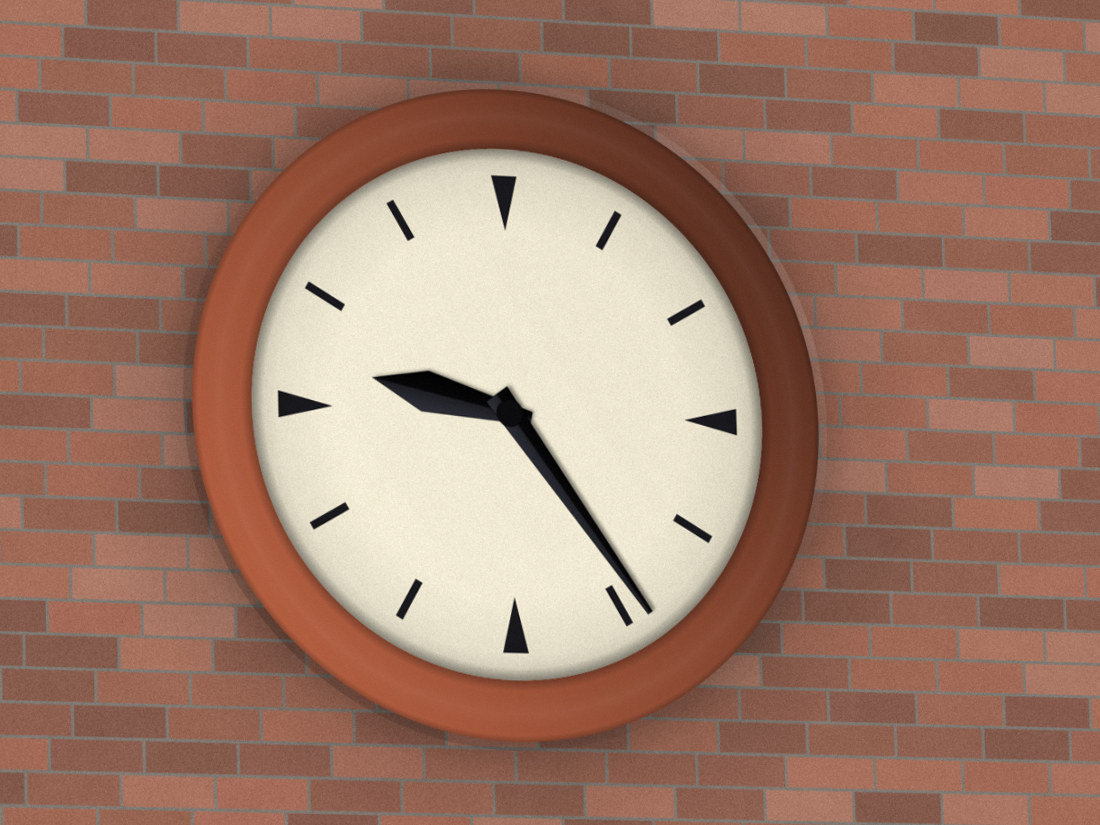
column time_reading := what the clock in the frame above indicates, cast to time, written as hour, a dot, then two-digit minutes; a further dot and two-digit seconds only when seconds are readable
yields 9.24
